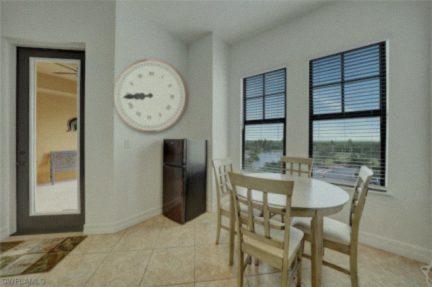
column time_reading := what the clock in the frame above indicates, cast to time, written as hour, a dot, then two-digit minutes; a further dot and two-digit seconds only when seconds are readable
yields 8.44
